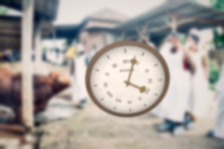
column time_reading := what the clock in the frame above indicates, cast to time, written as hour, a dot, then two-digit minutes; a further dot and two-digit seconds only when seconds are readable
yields 4.03
